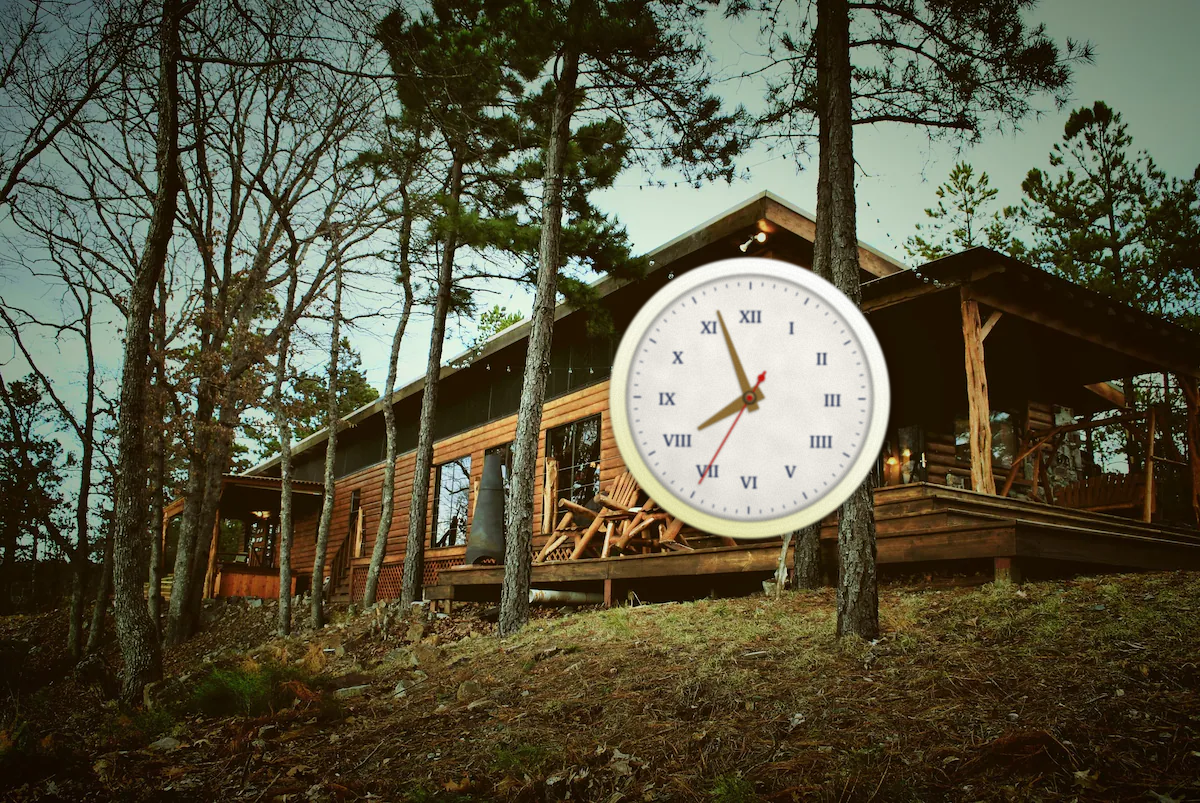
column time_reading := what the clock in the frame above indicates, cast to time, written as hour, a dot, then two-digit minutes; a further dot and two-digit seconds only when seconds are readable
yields 7.56.35
